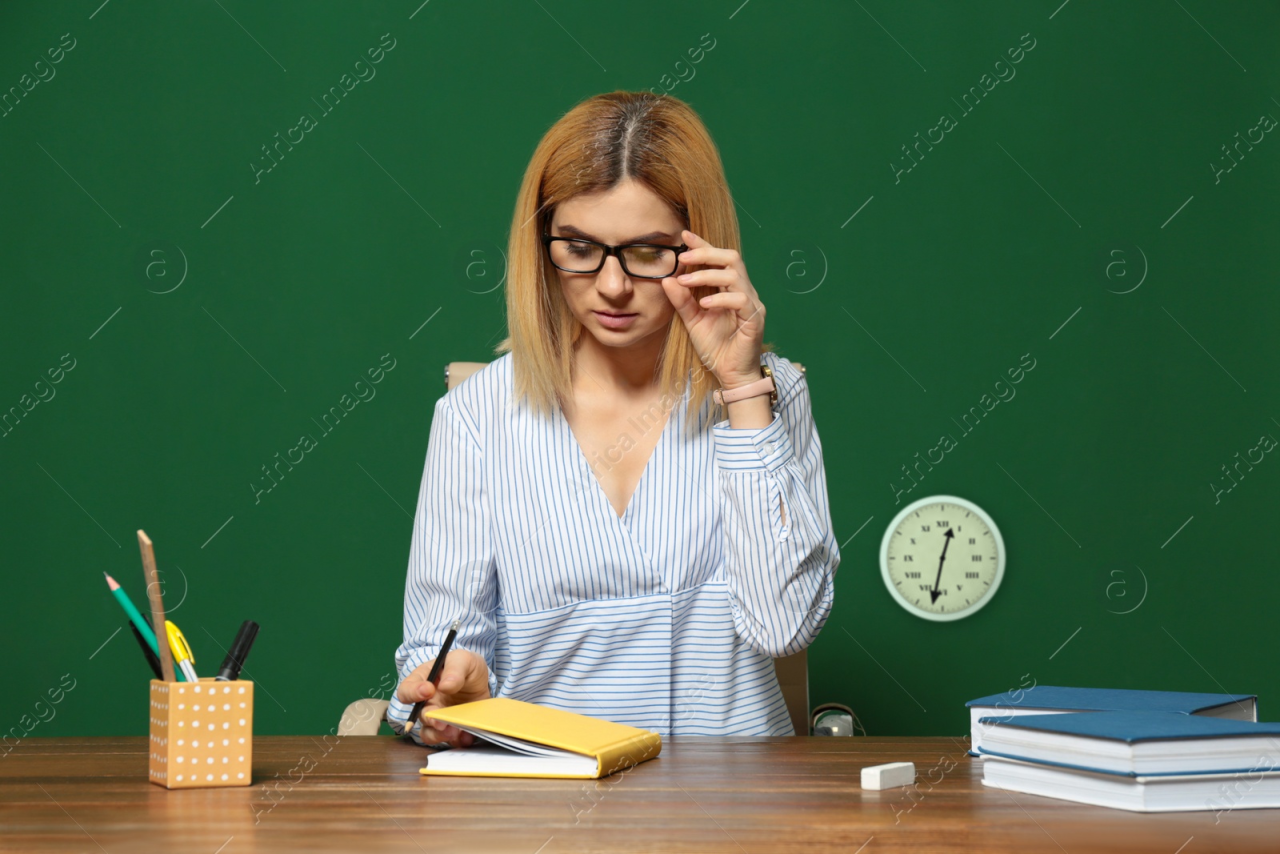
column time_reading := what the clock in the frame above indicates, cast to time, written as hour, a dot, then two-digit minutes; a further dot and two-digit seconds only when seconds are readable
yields 12.32
